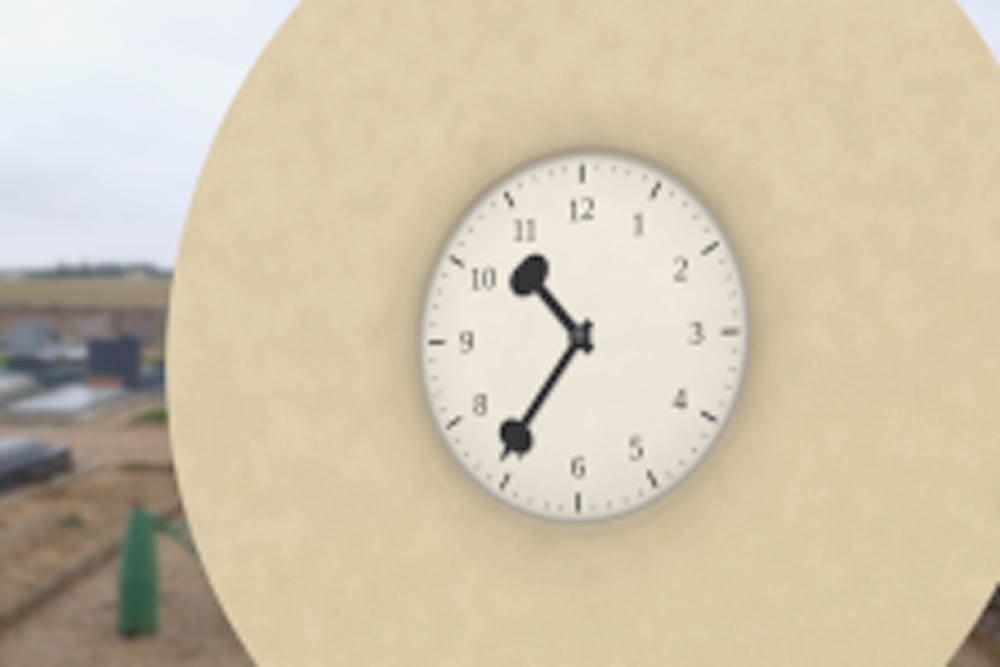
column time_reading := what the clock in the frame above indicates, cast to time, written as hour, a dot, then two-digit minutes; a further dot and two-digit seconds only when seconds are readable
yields 10.36
